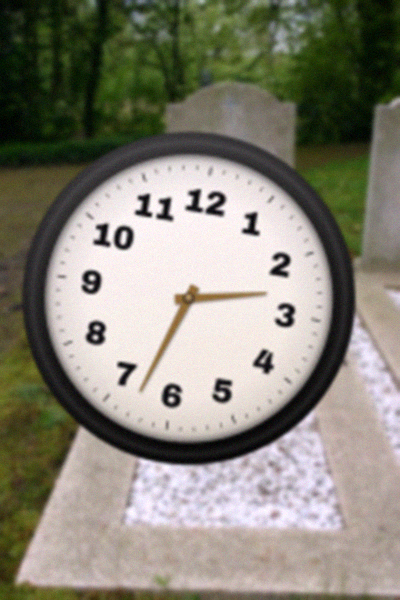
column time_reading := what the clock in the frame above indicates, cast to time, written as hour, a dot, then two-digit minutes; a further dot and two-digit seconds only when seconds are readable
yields 2.33
